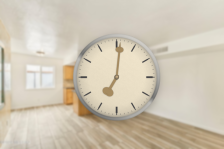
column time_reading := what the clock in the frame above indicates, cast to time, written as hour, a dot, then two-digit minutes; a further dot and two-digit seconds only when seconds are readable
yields 7.01
